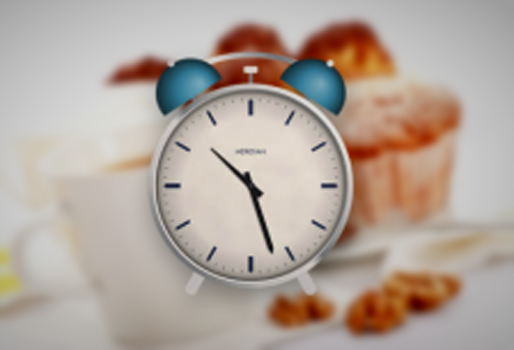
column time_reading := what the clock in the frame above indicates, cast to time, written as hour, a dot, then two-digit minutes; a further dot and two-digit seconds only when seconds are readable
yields 10.27
